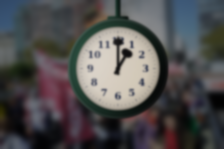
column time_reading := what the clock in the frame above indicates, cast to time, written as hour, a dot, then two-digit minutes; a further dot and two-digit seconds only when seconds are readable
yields 1.00
